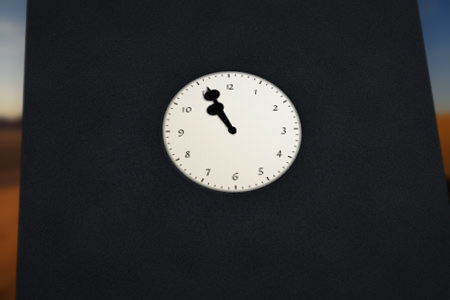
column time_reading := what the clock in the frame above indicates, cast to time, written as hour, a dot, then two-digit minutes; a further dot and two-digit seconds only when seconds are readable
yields 10.56
